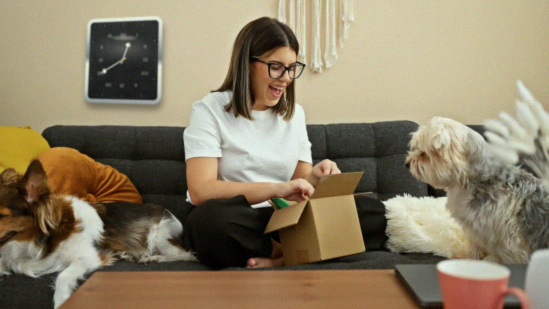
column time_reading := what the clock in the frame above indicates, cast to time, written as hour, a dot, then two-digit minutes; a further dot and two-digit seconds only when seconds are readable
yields 12.40
